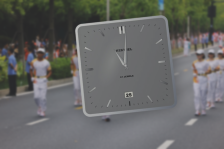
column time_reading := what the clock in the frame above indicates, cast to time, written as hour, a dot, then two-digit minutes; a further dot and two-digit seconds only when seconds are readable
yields 11.01
